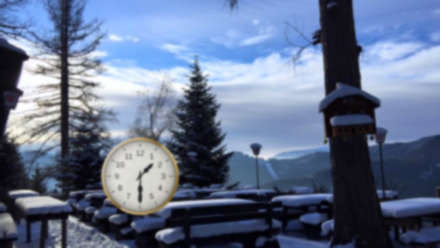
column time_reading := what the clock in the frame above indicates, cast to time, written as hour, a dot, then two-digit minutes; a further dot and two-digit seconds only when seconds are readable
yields 1.30
